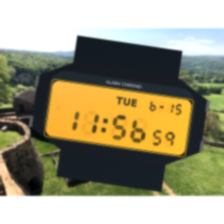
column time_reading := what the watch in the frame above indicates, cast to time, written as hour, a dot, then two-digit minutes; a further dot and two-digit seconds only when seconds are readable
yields 11.56.59
